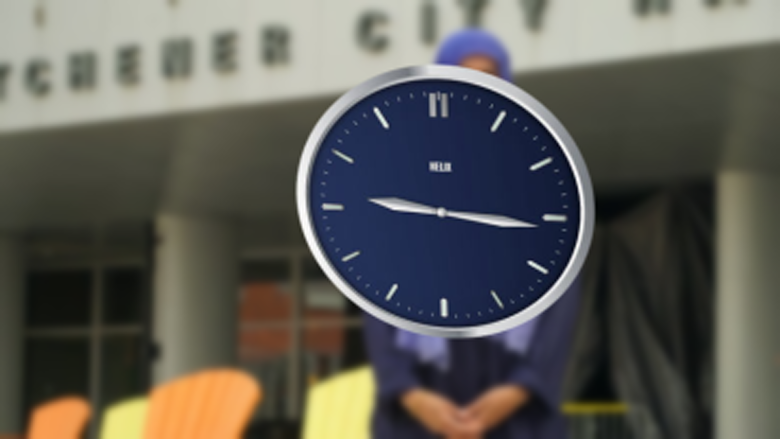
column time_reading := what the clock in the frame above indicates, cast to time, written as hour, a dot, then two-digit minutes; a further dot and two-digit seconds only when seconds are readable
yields 9.16
